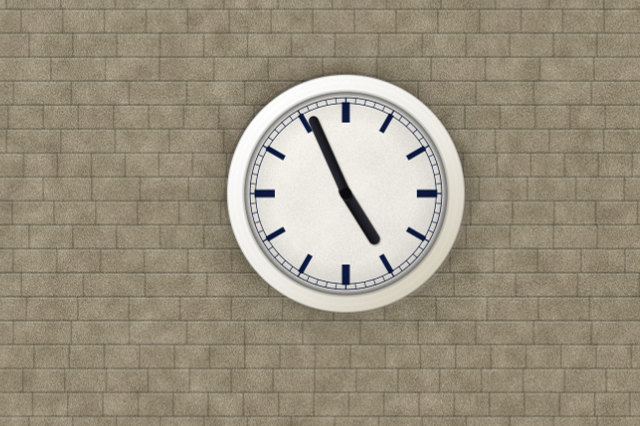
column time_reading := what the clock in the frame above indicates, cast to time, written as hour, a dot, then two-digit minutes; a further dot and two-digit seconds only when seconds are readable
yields 4.56
